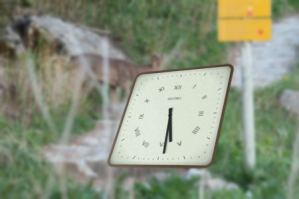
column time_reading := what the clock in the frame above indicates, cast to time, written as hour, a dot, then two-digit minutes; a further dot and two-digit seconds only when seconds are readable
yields 5.29
